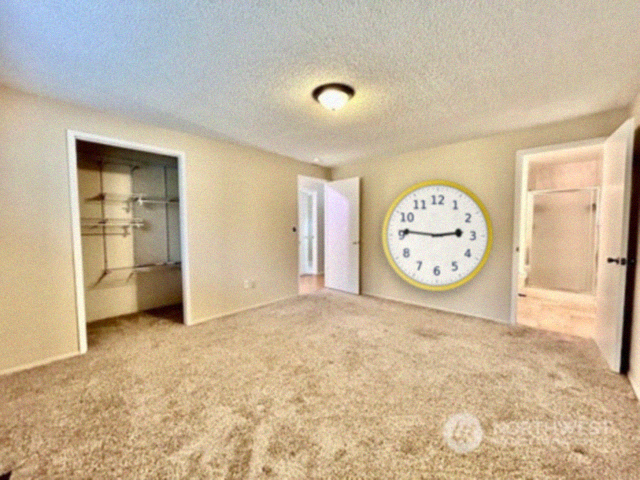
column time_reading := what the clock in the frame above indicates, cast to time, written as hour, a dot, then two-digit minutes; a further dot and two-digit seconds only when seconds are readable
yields 2.46
